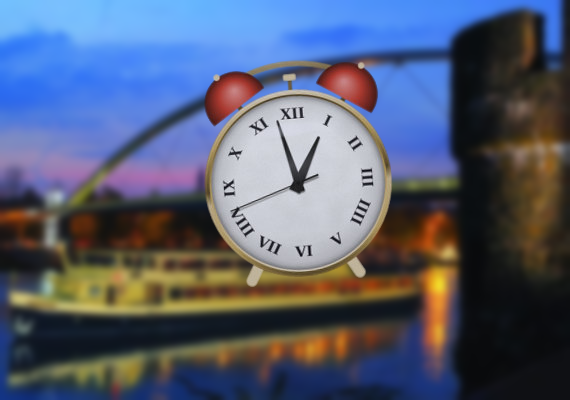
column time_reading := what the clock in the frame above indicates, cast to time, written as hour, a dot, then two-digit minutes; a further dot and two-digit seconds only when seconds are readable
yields 12.57.42
